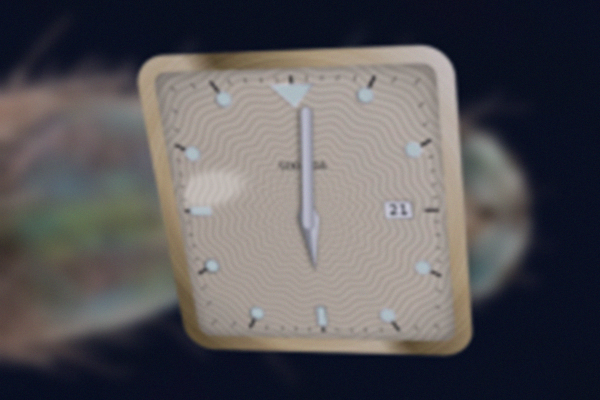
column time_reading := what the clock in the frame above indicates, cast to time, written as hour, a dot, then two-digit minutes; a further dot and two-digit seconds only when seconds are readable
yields 6.01
